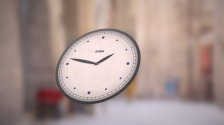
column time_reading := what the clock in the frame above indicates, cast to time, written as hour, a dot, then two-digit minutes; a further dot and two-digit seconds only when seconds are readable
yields 1.47
